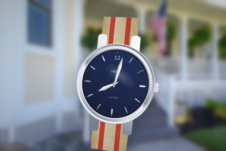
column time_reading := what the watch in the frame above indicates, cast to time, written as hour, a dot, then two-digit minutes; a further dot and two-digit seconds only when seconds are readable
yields 8.02
